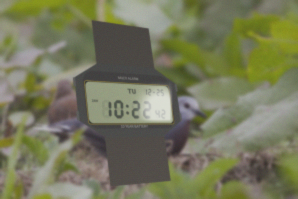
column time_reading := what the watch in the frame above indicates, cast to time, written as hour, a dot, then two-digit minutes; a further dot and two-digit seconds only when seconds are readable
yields 10.22.42
